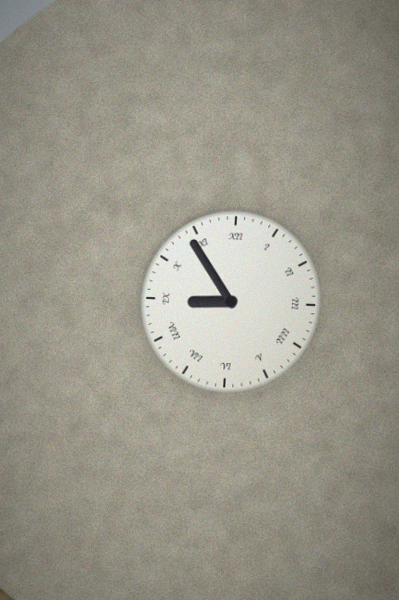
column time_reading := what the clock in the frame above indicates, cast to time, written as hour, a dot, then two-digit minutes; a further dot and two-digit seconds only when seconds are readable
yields 8.54
